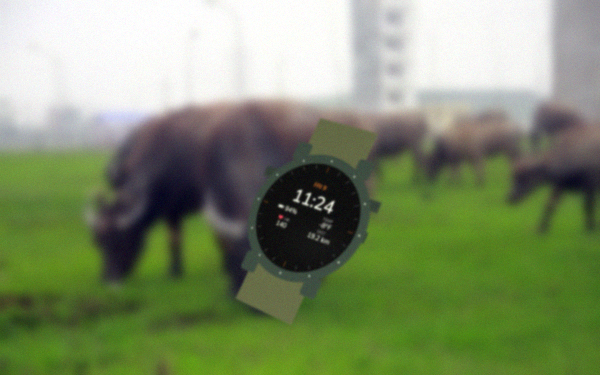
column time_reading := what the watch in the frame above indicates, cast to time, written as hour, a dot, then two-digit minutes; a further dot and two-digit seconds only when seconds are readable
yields 11.24
